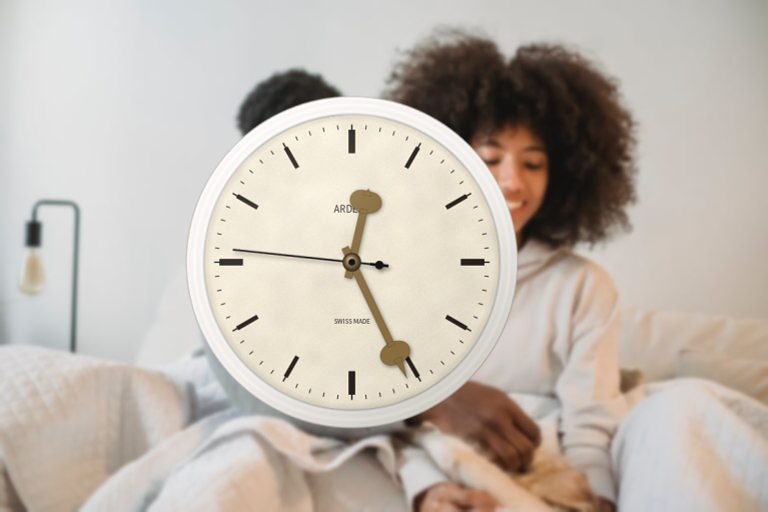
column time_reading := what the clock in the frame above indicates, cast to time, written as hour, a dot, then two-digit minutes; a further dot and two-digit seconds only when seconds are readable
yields 12.25.46
